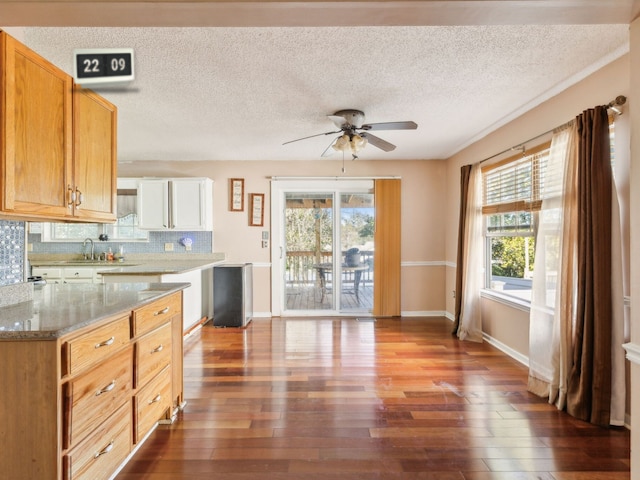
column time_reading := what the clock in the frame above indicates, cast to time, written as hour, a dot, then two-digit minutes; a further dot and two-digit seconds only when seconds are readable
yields 22.09
